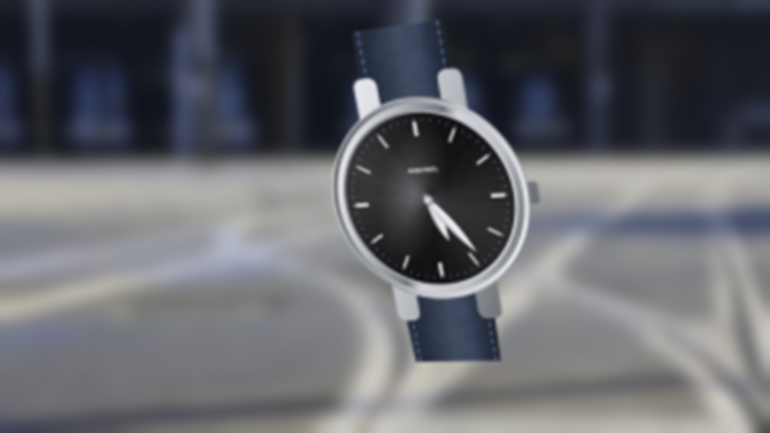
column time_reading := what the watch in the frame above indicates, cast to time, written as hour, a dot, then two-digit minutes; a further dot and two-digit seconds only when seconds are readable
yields 5.24
